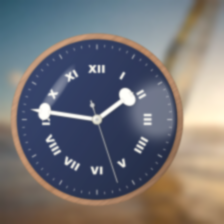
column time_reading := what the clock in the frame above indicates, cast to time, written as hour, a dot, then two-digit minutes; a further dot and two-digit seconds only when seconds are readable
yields 1.46.27
